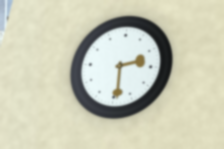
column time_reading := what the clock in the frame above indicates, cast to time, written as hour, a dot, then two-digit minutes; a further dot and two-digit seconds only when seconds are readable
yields 2.29
